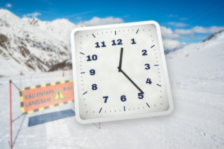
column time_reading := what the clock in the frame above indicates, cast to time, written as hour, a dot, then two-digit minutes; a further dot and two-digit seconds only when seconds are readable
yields 12.24
